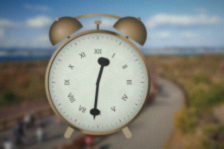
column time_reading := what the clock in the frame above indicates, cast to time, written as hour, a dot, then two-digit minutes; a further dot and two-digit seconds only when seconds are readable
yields 12.31
